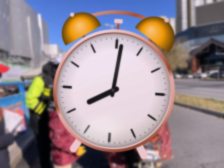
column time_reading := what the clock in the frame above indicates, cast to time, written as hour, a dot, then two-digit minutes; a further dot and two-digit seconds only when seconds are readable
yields 8.01
